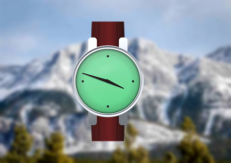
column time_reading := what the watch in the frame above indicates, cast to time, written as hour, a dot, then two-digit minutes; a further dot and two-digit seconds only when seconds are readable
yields 3.48
